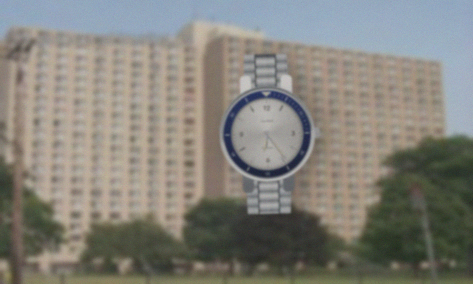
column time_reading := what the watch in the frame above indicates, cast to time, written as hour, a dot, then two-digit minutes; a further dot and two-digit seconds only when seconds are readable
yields 6.24
